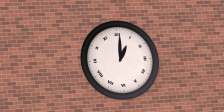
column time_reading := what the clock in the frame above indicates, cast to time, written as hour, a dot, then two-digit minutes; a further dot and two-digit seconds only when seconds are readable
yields 1.01
